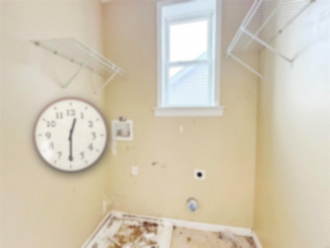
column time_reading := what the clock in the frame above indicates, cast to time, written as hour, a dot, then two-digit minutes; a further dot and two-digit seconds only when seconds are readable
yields 12.30
